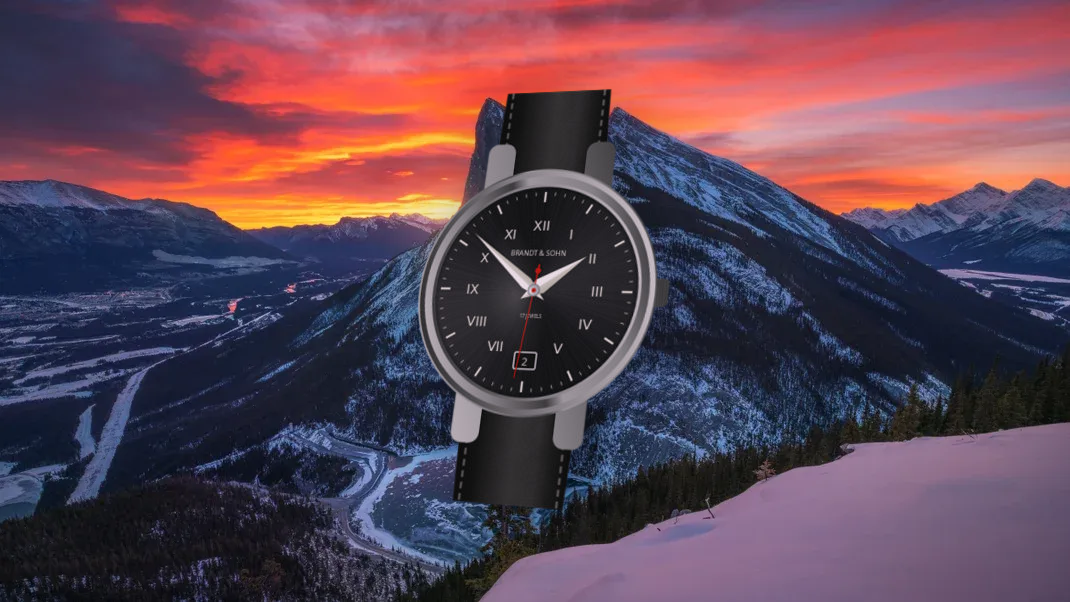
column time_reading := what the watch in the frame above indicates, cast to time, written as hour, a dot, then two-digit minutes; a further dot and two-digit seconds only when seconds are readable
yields 1.51.31
